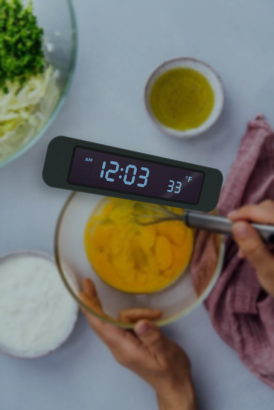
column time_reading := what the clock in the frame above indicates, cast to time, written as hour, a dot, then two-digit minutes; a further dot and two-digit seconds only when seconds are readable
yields 12.03
